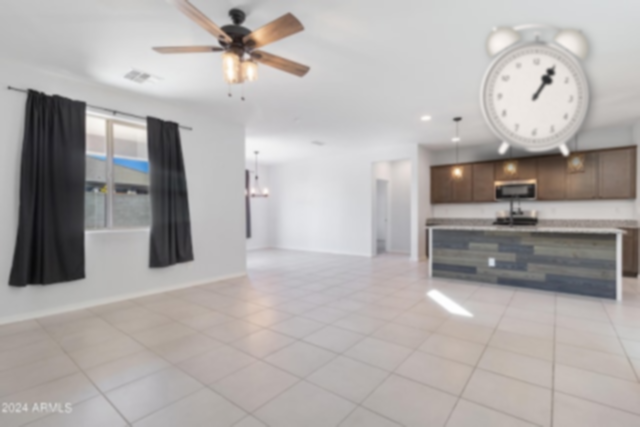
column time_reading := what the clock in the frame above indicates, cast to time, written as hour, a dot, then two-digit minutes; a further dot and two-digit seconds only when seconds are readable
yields 1.05
